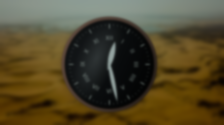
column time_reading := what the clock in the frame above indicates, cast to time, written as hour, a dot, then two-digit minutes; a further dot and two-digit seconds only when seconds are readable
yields 12.28
